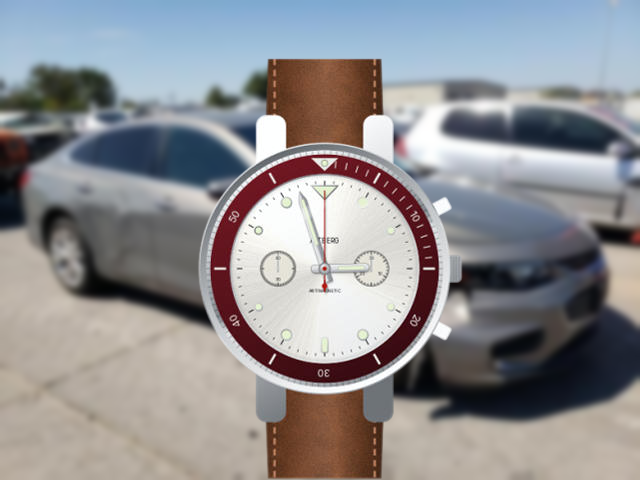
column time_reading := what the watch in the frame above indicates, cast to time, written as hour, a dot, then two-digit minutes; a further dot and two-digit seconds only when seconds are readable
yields 2.57
